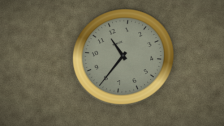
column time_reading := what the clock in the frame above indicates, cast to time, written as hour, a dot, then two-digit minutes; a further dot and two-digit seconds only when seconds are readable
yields 11.40
